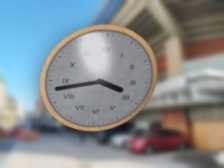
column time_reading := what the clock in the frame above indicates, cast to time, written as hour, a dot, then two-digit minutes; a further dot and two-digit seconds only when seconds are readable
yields 3.43
